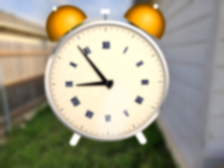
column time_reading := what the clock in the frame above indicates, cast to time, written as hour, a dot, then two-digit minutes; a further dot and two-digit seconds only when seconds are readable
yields 8.54
